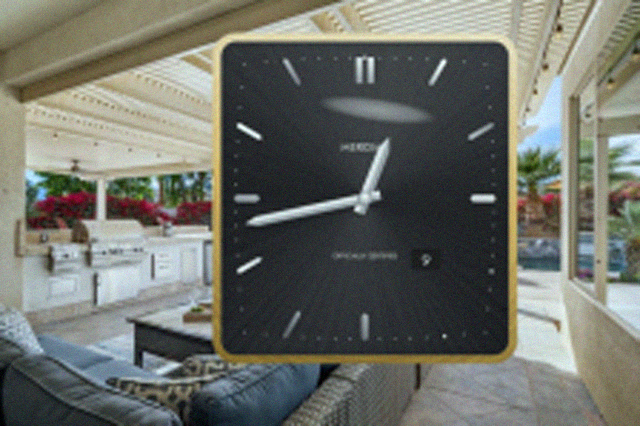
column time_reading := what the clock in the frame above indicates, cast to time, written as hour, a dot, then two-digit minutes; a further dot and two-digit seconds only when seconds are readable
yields 12.43
